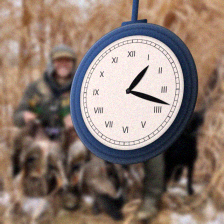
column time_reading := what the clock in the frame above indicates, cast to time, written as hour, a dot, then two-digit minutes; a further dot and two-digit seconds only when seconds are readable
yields 1.18
